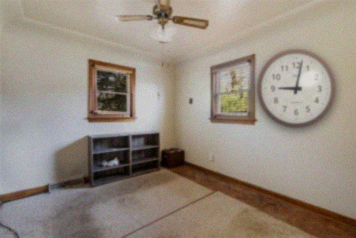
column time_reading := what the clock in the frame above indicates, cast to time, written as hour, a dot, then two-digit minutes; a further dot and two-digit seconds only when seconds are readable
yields 9.02
